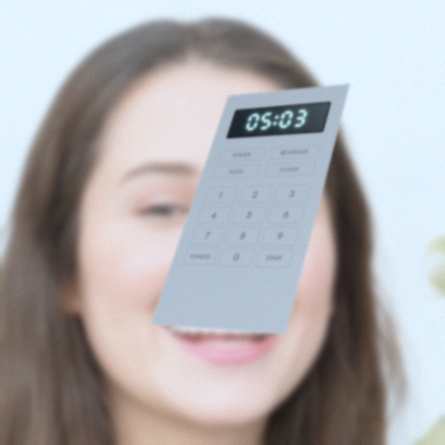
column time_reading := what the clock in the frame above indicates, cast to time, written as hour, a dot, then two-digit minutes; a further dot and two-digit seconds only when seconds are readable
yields 5.03
